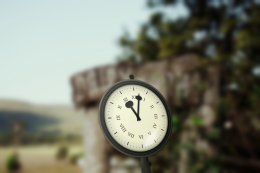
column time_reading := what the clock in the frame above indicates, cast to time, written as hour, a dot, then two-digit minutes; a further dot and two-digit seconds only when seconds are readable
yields 11.02
